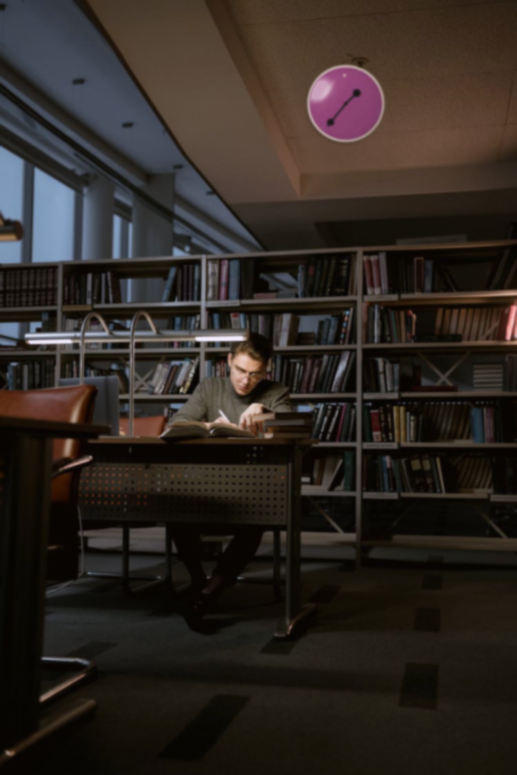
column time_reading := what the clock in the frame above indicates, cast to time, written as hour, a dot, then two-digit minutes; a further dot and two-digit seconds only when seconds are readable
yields 1.37
